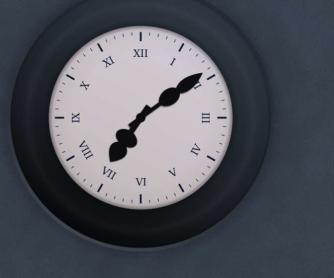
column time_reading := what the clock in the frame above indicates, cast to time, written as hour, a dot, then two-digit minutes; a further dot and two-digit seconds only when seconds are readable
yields 7.09
